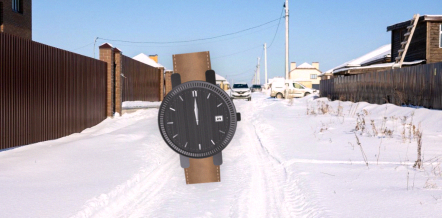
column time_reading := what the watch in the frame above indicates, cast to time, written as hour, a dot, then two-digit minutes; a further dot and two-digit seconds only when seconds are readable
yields 12.00
